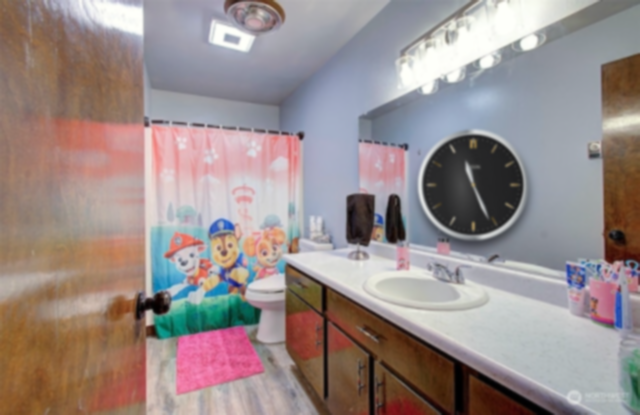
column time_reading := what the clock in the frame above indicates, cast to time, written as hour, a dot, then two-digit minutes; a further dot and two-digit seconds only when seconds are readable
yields 11.26
